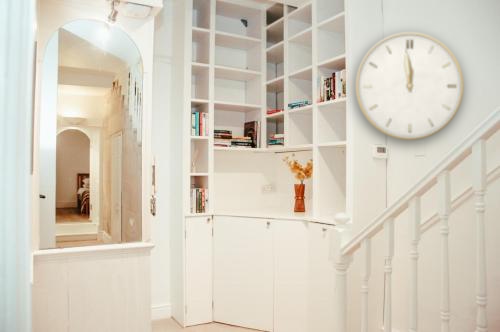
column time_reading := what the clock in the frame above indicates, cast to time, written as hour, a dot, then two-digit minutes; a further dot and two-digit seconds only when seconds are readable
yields 11.59
